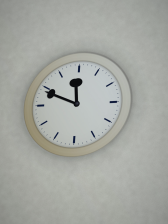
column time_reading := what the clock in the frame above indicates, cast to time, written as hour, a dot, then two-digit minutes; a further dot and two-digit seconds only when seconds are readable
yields 11.49
